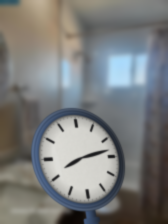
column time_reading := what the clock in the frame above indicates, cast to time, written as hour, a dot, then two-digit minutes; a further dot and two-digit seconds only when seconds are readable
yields 8.13
